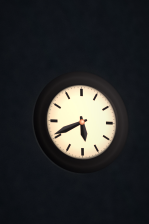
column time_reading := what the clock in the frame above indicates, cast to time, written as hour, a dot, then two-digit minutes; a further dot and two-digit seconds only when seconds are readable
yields 5.41
